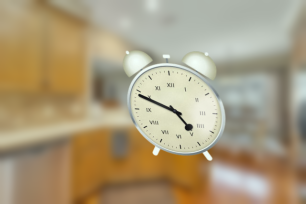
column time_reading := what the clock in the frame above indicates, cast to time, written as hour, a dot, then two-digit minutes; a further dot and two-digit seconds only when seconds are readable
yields 4.49
